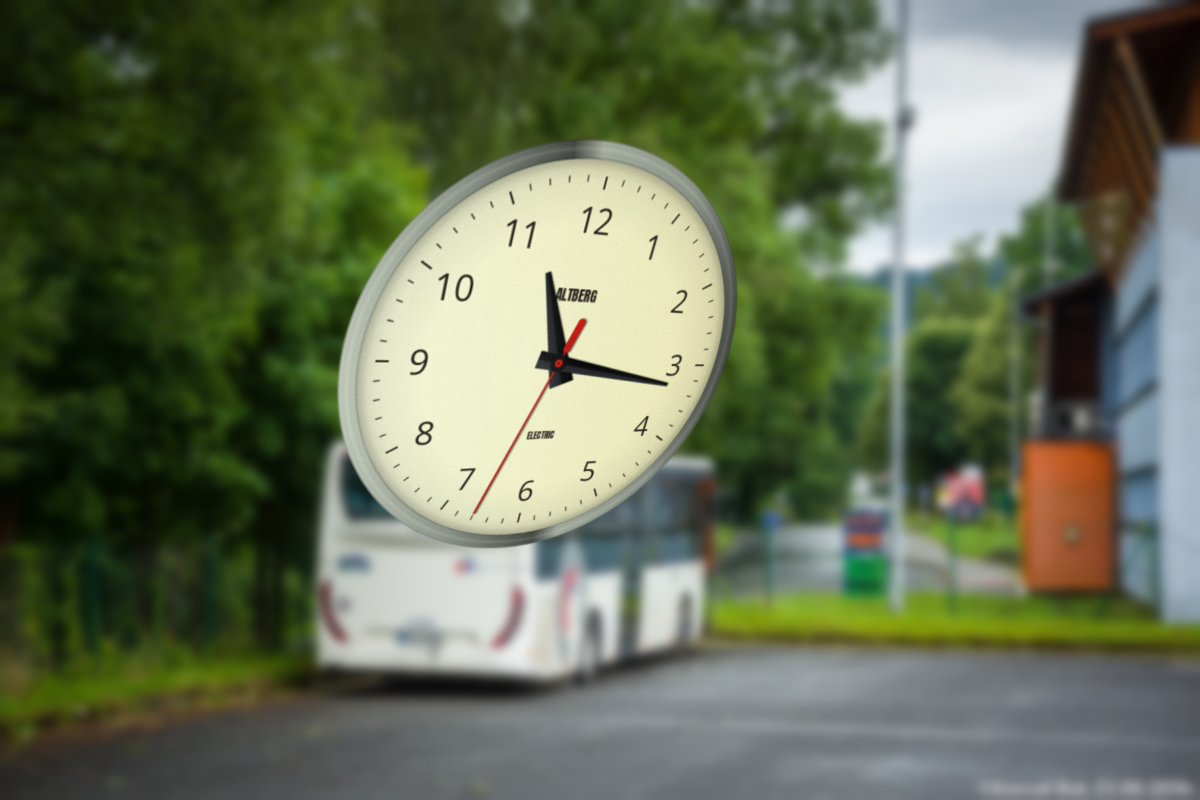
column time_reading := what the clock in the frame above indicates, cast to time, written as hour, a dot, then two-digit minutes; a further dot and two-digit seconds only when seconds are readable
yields 11.16.33
